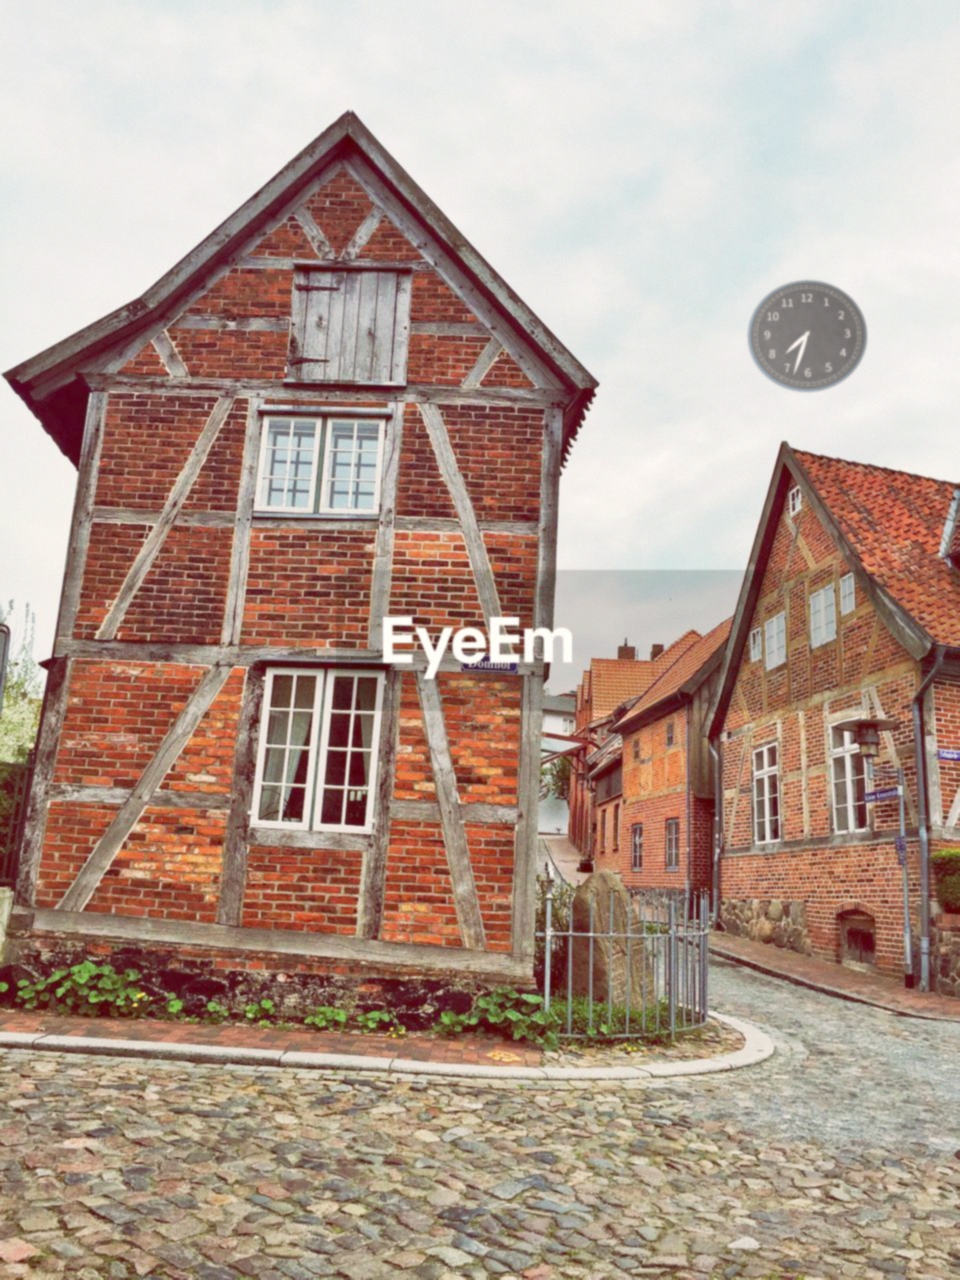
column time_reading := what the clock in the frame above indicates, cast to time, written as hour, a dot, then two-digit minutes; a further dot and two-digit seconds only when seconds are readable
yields 7.33
